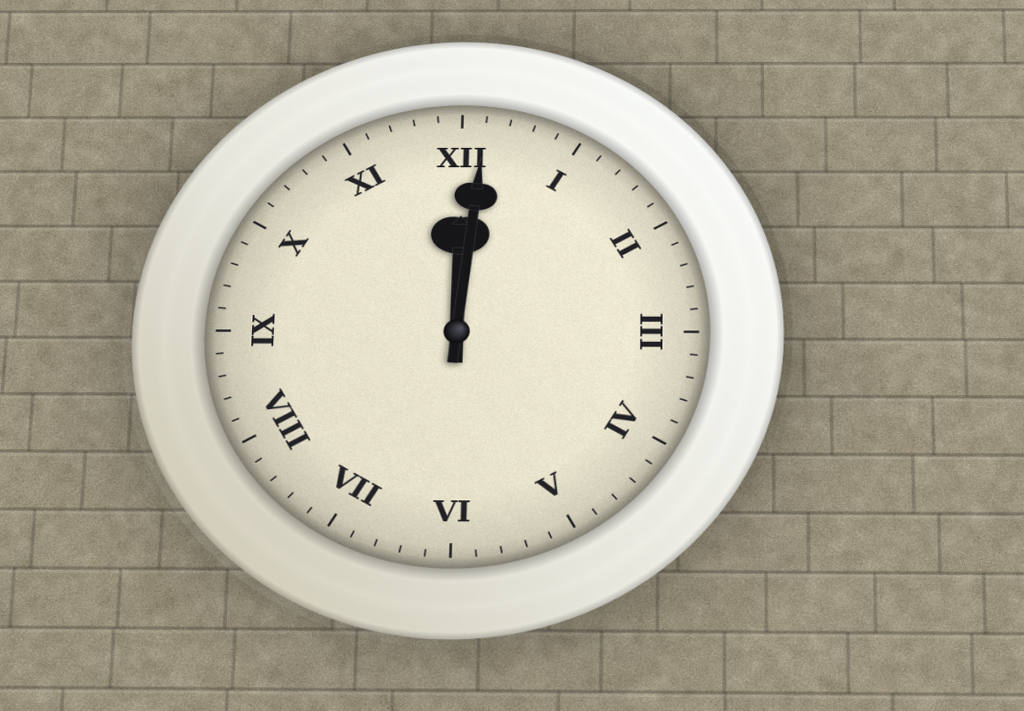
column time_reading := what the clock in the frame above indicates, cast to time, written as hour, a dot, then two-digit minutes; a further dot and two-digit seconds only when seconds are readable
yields 12.01
